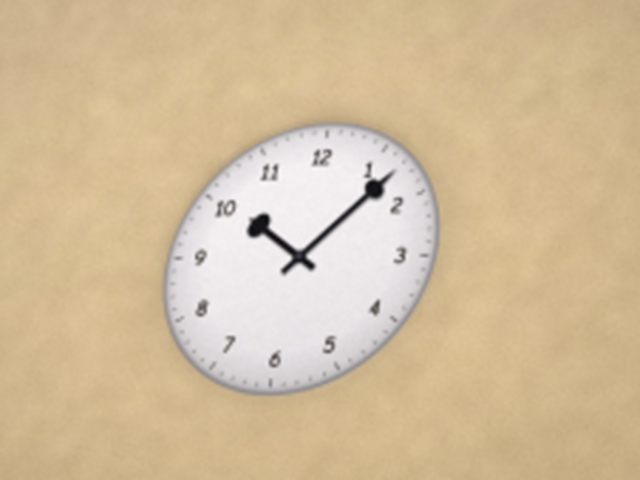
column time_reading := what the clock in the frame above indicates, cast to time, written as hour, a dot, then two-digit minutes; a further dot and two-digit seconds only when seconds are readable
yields 10.07
